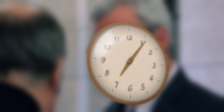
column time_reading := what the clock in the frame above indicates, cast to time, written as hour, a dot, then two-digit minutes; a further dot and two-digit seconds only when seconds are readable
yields 7.06
